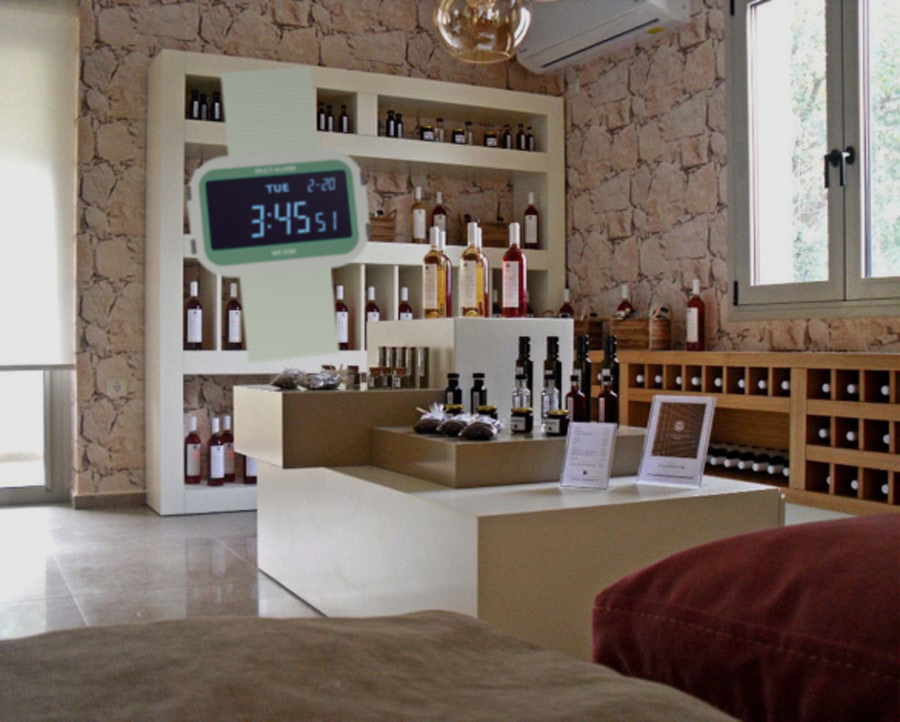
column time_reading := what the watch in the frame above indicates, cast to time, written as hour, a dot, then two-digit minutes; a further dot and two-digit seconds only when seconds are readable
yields 3.45.51
